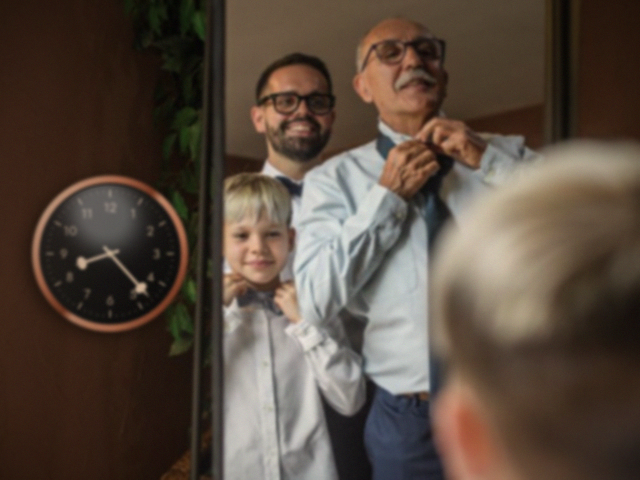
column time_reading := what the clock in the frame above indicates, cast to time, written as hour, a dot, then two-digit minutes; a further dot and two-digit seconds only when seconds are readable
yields 8.23
